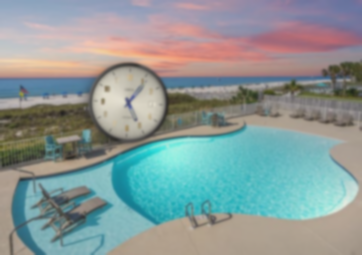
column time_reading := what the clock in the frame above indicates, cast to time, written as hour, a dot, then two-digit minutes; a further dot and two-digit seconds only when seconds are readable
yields 5.06
